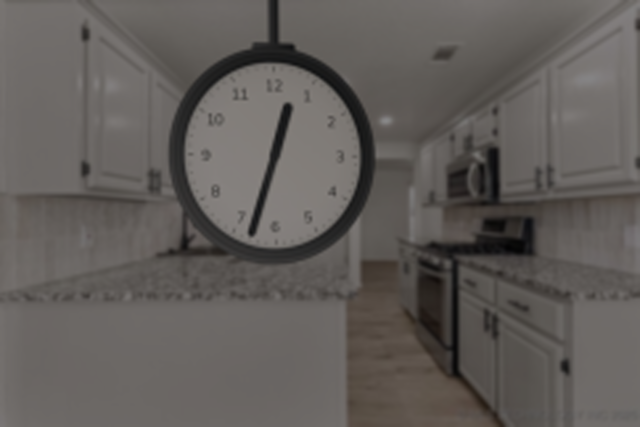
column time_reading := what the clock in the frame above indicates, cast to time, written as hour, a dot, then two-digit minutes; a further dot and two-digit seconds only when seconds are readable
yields 12.33
